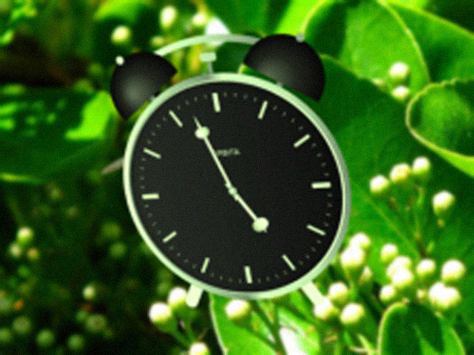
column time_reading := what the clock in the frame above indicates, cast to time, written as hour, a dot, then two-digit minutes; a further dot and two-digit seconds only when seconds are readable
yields 4.57
